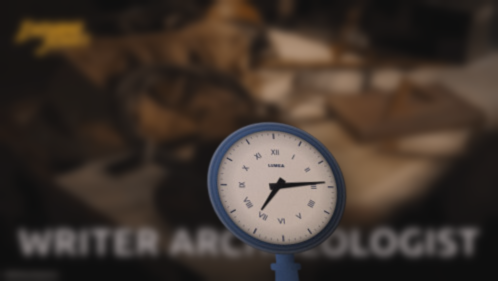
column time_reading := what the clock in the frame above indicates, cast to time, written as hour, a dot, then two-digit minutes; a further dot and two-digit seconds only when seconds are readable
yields 7.14
